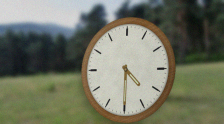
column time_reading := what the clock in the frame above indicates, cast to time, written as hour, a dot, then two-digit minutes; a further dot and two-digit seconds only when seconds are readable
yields 4.30
